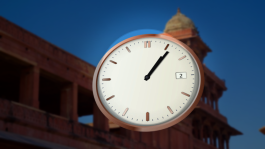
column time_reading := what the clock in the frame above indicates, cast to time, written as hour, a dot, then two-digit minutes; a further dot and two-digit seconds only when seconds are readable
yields 1.06
